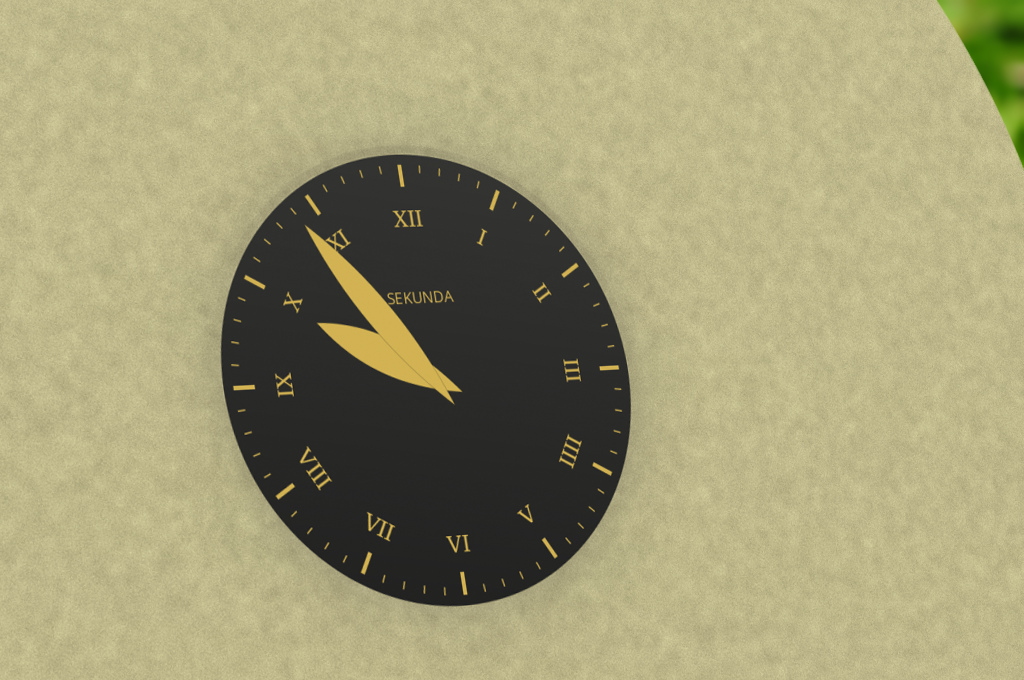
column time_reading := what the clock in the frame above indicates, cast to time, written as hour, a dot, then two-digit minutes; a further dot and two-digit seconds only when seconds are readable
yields 9.54
